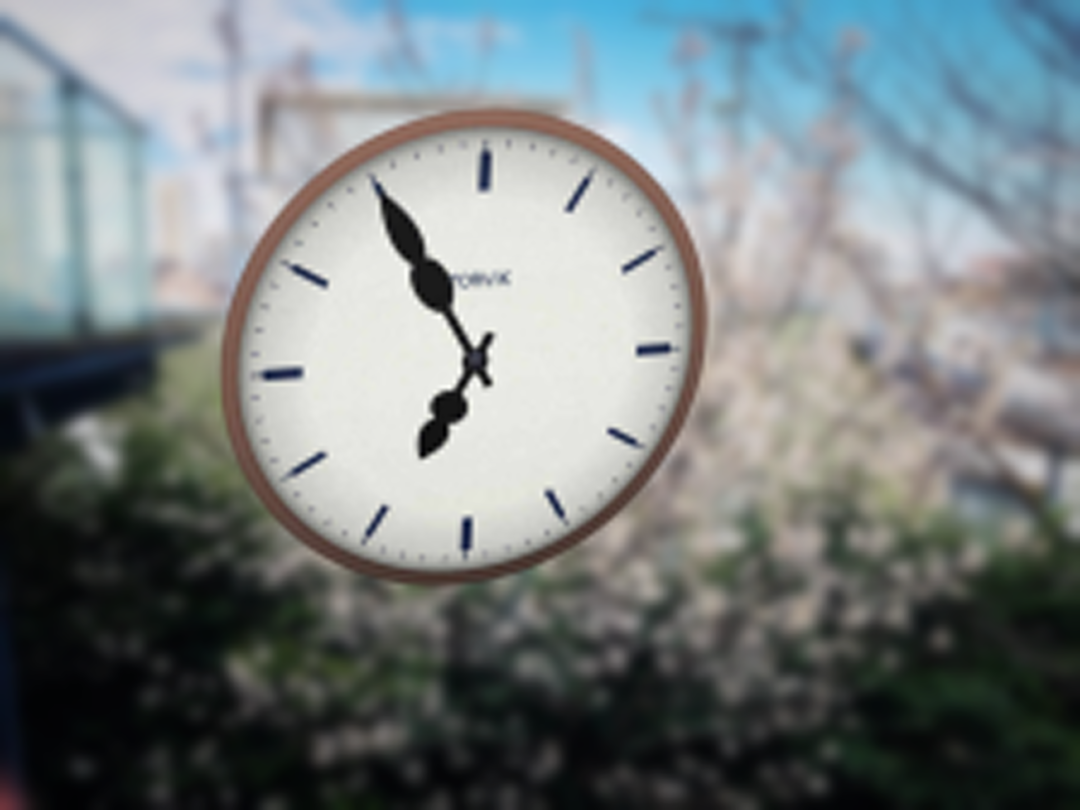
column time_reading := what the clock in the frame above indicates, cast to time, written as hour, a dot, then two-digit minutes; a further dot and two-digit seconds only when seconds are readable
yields 6.55
